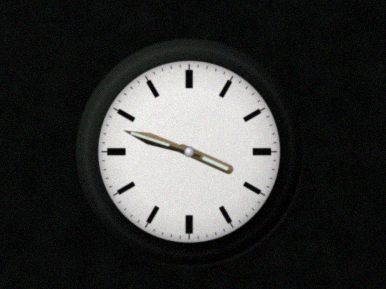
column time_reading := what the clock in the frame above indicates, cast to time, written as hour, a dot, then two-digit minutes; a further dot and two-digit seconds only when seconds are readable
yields 3.48
